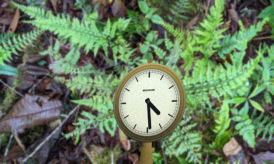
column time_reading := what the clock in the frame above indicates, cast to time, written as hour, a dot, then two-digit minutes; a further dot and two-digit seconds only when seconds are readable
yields 4.29
